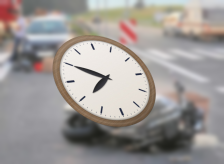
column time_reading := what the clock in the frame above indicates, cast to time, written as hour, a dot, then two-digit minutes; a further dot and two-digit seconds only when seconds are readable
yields 7.50
